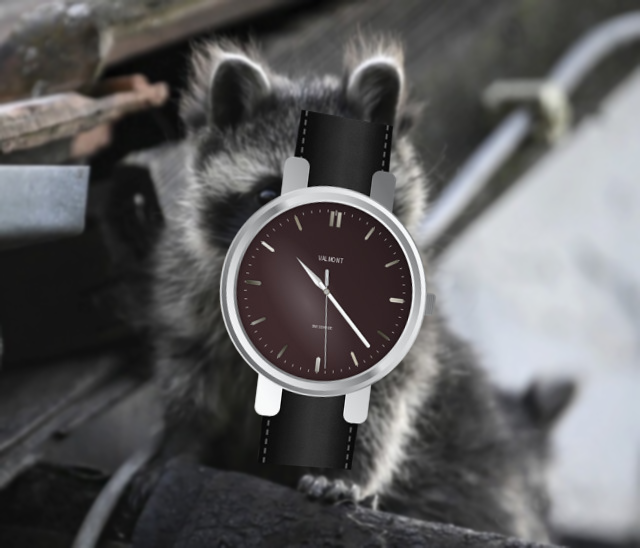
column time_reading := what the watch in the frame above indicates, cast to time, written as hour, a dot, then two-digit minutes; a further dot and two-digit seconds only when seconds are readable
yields 10.22.29
